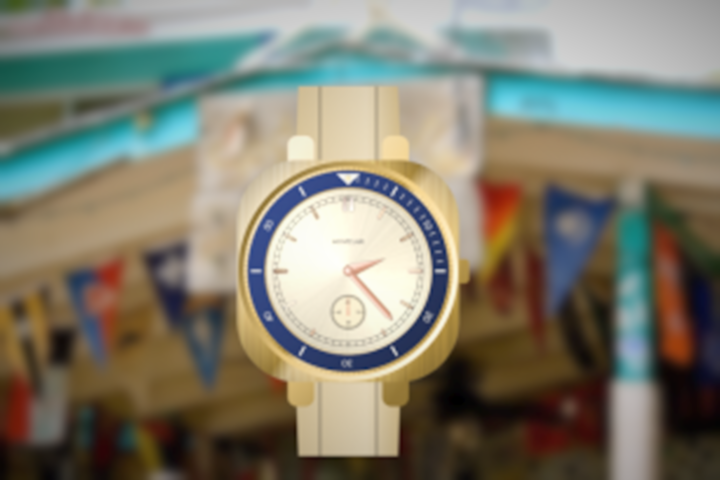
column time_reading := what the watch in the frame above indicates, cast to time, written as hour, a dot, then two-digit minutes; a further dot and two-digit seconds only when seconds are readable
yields 2.23
